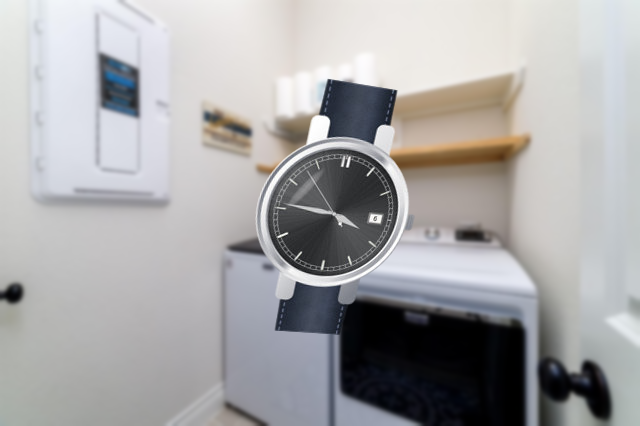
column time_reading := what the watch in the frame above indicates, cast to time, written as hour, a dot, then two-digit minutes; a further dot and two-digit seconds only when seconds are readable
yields 3.45.53
